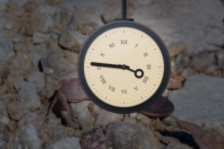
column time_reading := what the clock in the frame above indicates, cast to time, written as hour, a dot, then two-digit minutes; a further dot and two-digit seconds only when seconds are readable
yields 3.46
